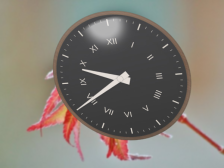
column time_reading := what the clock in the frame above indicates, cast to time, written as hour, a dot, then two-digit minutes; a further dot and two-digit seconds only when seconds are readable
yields 9.40
